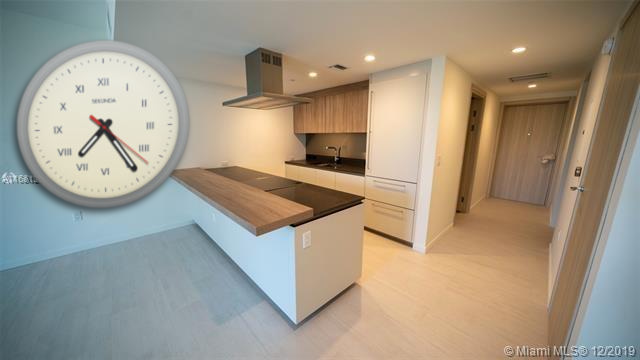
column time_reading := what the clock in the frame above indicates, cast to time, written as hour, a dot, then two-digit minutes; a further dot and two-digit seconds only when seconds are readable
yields 7.24.22
